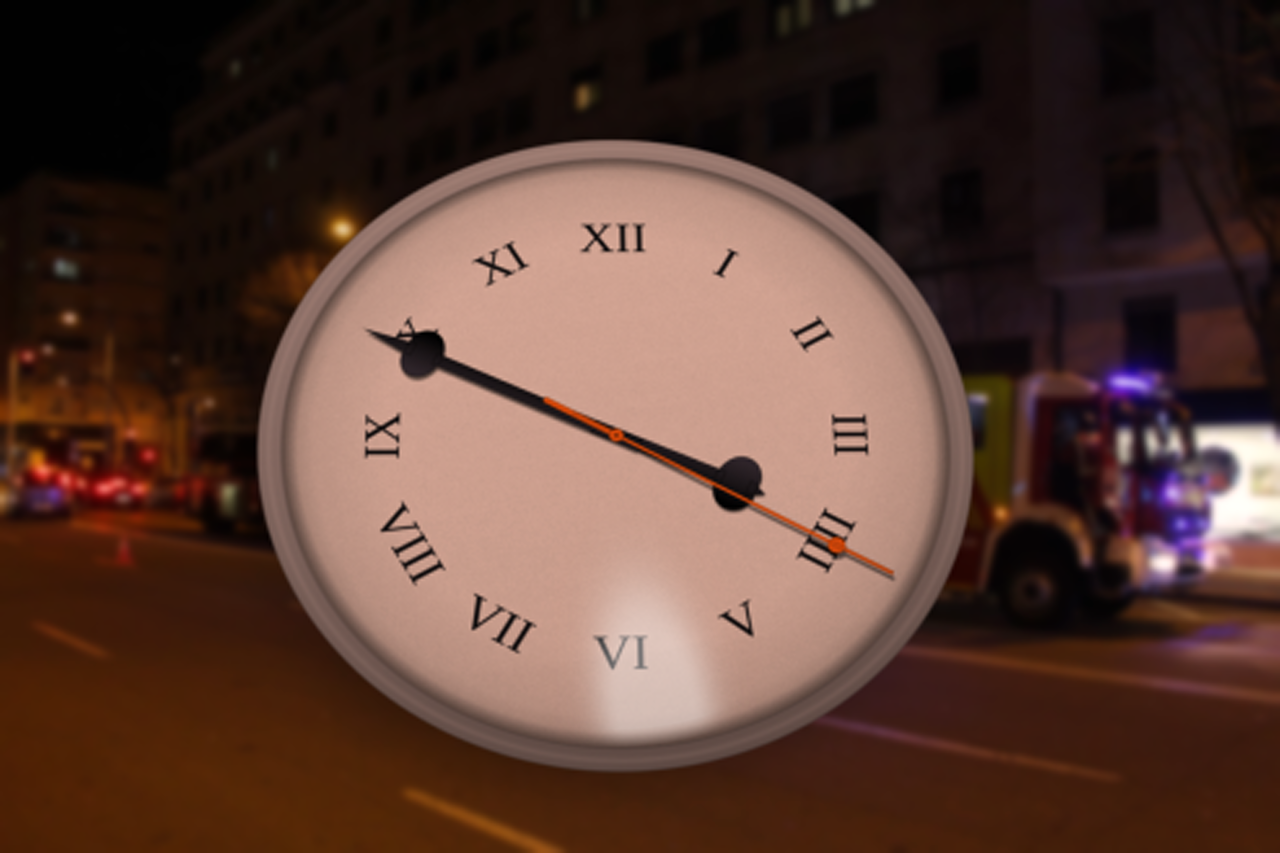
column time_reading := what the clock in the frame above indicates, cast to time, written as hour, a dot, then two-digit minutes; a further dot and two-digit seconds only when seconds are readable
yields 3.49.20
